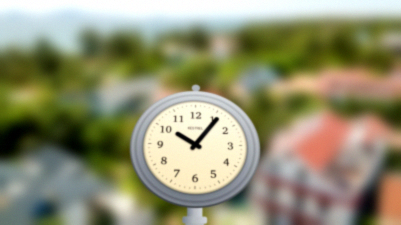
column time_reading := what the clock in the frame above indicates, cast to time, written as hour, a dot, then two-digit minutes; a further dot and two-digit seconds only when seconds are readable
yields 10.06
